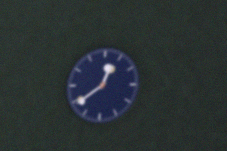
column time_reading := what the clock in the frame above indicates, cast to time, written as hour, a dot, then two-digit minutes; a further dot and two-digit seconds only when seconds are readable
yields 12.39
